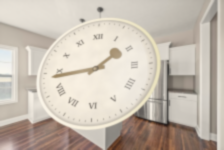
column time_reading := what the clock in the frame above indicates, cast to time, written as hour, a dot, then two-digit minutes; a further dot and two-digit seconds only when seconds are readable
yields 1.44
